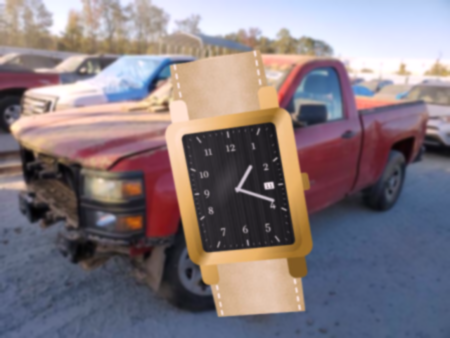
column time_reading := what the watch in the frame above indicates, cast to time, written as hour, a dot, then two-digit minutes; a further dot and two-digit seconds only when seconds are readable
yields 1.19
